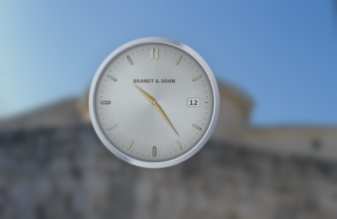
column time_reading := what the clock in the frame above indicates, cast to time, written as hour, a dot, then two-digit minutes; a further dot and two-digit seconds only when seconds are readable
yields 10.24
